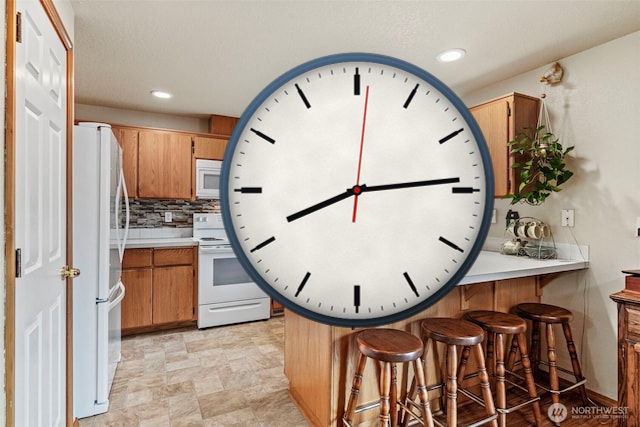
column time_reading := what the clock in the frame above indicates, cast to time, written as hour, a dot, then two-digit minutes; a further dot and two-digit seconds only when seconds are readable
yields 8.14.01
